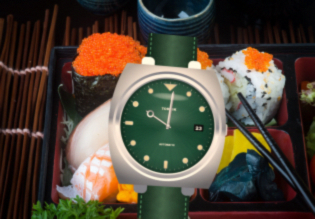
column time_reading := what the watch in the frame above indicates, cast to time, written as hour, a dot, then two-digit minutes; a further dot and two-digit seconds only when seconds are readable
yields 10.01
